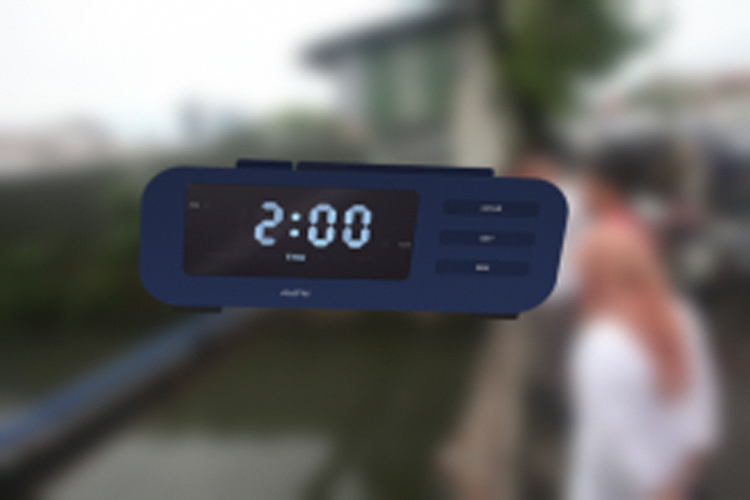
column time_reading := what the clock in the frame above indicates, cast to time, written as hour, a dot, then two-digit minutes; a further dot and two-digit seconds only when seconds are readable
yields 2.00
